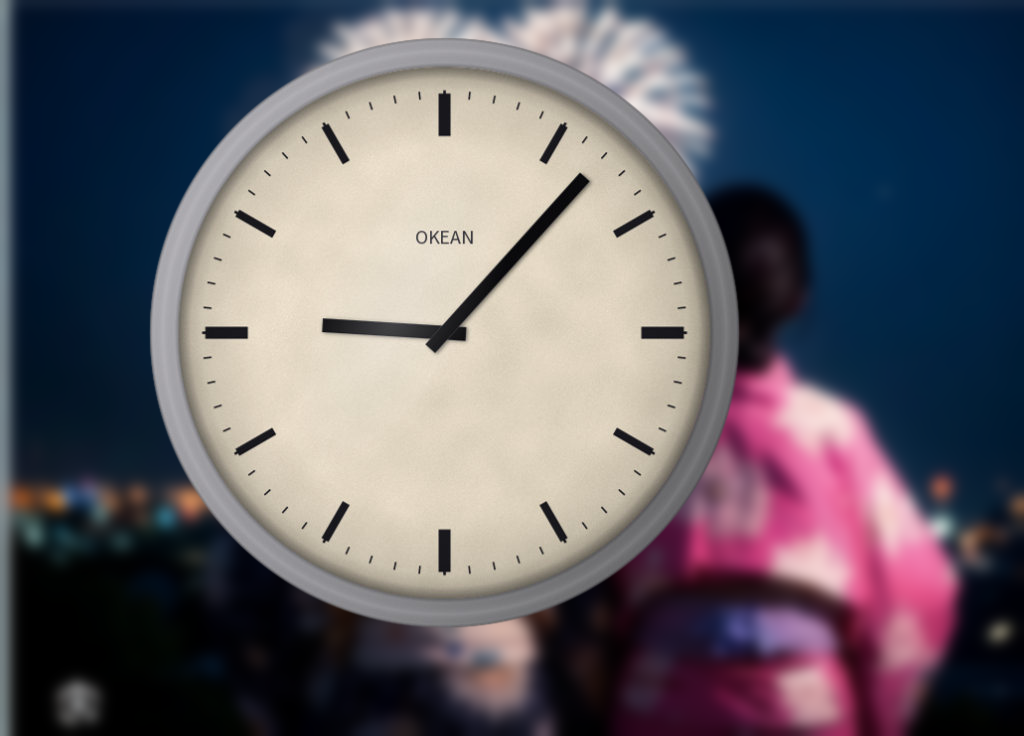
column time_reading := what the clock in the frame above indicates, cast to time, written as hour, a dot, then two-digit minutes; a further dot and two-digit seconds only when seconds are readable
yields 9.07
